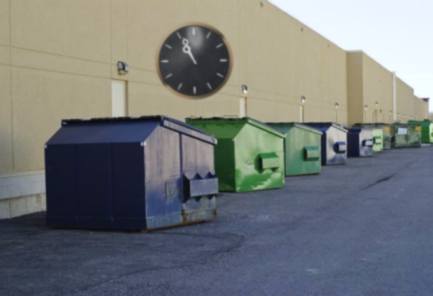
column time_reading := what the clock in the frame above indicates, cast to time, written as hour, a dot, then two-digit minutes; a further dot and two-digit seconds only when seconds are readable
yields 10.56
